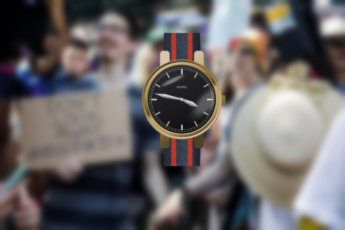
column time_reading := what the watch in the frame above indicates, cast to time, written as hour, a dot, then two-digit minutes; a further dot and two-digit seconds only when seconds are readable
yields 3.47
